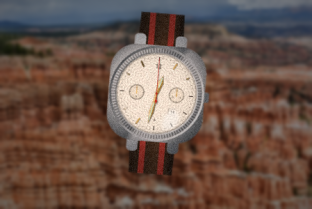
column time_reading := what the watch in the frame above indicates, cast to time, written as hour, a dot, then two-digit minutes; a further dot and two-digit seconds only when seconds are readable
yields 12.32
